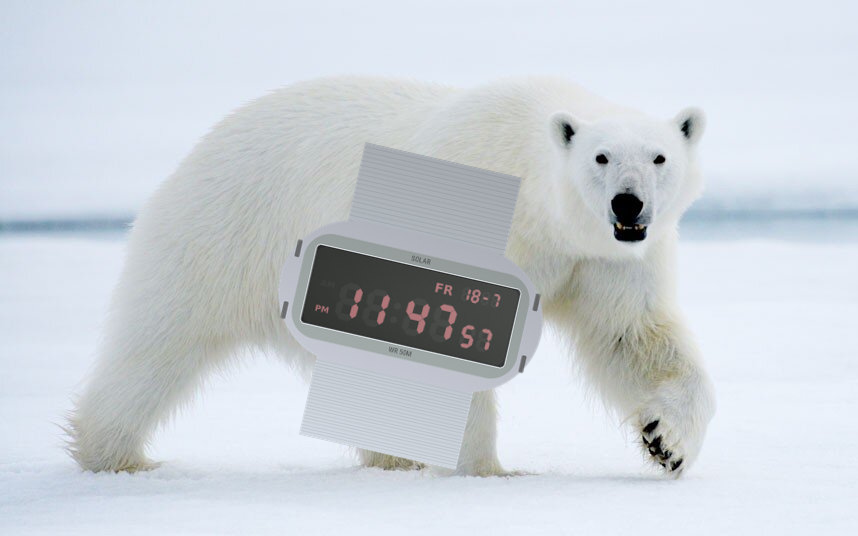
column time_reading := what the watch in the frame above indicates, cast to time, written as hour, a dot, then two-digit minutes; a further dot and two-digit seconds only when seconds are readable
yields 11.47.57
